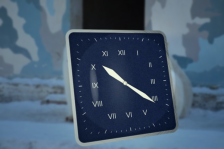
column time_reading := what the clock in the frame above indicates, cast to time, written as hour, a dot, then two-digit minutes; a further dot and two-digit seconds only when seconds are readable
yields 10.21
